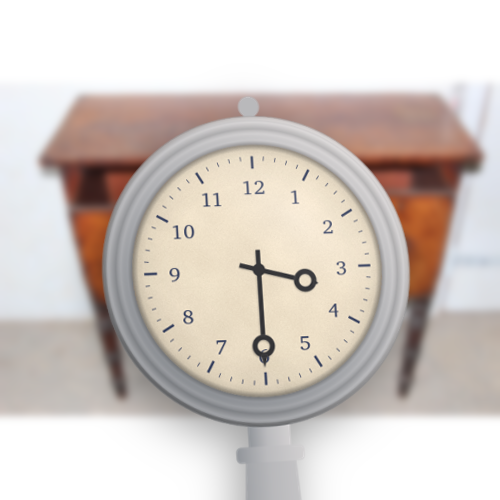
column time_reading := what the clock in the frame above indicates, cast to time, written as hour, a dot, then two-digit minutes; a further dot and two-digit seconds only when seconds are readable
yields 3.30
